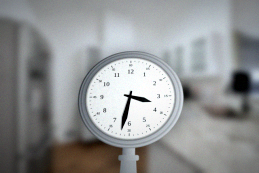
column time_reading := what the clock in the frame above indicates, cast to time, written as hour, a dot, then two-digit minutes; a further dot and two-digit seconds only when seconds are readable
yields 3.32
